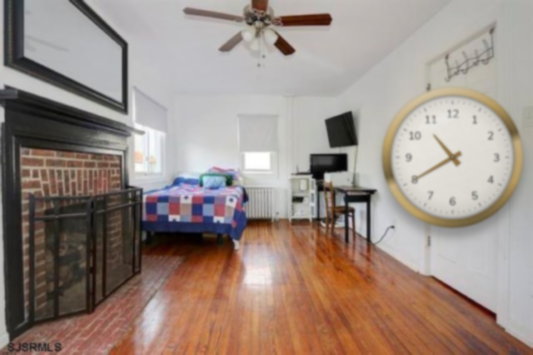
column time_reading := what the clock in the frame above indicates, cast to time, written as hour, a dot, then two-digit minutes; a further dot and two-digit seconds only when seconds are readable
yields 10.40
